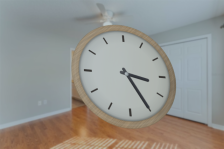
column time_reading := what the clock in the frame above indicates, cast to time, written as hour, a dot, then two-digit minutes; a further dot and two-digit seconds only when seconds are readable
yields 3.25
